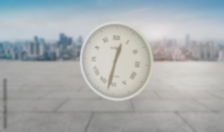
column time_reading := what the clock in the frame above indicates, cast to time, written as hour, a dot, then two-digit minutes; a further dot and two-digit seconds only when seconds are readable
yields 12.32
